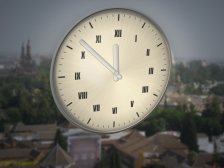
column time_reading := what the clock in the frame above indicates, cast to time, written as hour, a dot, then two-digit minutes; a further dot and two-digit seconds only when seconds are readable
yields 11.52
